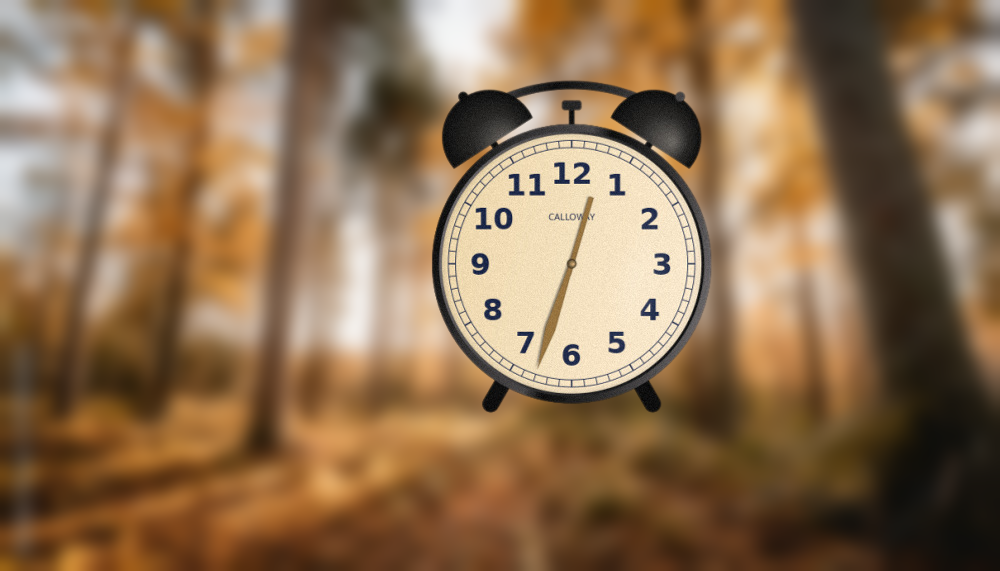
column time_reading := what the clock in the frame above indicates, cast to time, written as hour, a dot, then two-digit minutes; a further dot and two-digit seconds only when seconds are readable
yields 12.33
